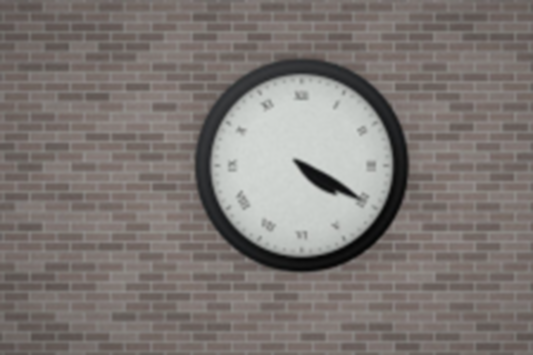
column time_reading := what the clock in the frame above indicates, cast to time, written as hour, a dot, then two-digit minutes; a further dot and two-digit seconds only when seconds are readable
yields 4.20
